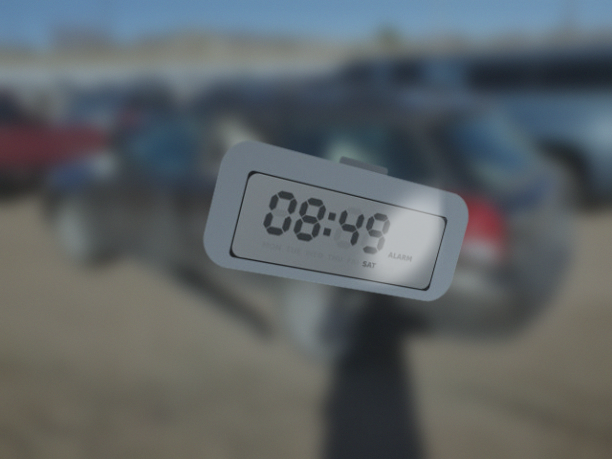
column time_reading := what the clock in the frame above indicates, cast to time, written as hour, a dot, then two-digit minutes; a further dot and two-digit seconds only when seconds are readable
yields 8.49
